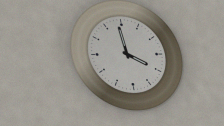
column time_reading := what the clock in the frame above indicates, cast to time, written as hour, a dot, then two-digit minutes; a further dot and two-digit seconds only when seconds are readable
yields 3.59
